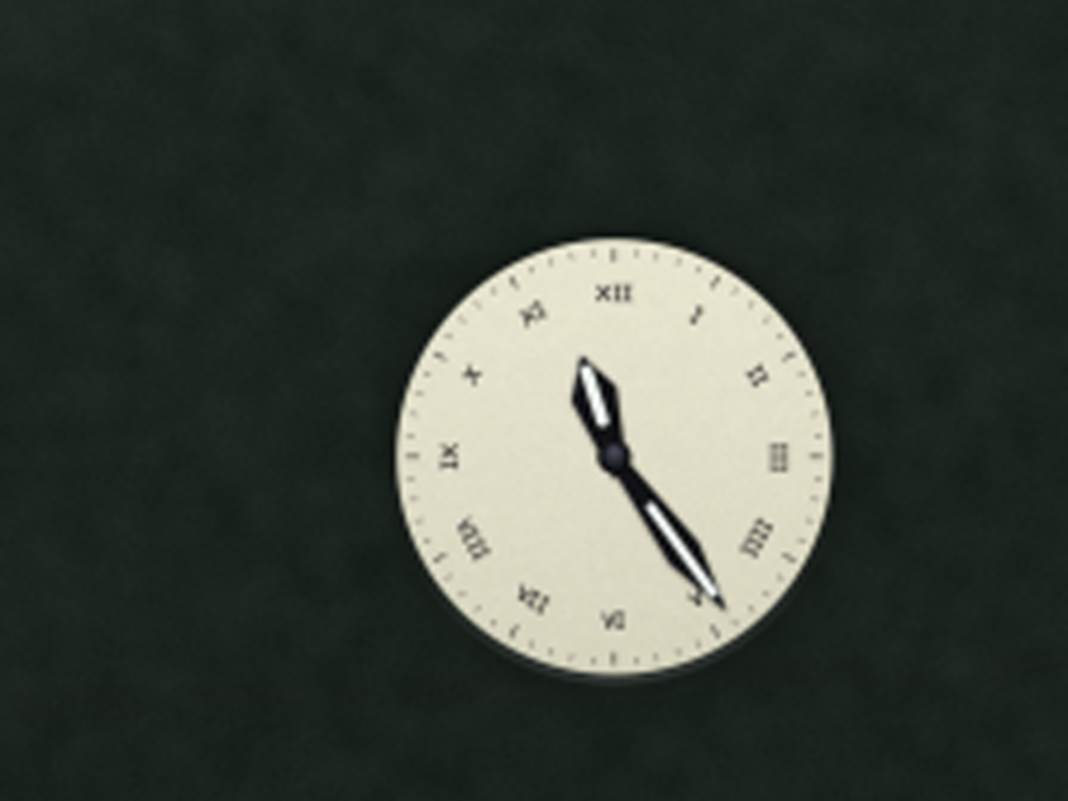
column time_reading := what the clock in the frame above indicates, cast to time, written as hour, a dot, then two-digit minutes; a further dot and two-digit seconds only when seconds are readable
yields 11.24
